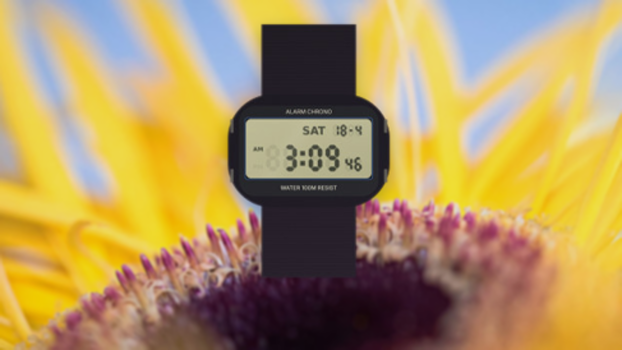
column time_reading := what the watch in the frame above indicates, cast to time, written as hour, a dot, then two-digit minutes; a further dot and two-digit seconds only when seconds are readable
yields 3.09.46
